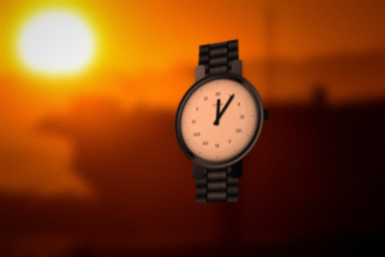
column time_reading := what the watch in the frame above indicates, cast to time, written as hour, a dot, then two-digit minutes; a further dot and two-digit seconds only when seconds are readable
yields 12.06
